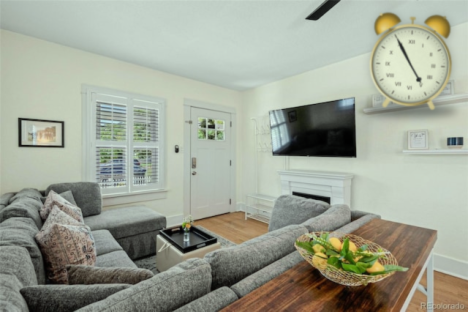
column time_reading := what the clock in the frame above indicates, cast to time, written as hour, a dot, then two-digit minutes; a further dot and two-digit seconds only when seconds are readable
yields 4.55
